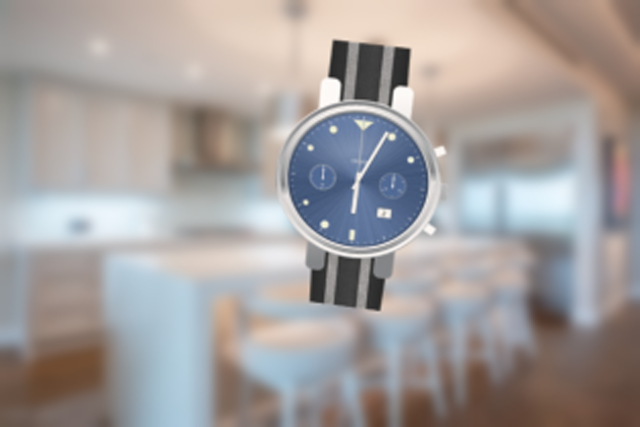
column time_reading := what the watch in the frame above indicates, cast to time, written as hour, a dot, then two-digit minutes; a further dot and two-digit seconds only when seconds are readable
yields 6.04
